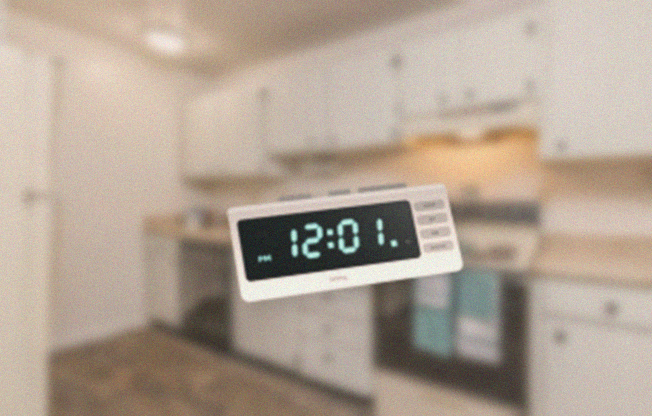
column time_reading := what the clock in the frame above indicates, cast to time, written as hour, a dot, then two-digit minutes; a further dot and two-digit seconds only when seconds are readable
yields 12.01
